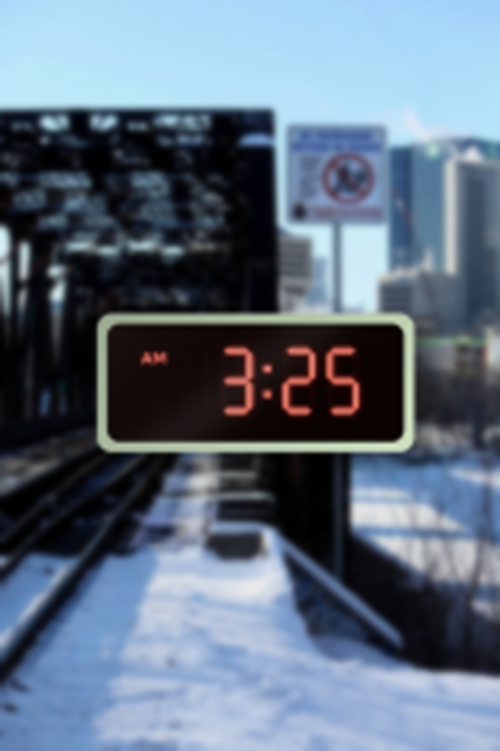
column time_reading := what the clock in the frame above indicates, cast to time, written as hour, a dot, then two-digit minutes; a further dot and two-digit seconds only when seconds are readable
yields 3.25
